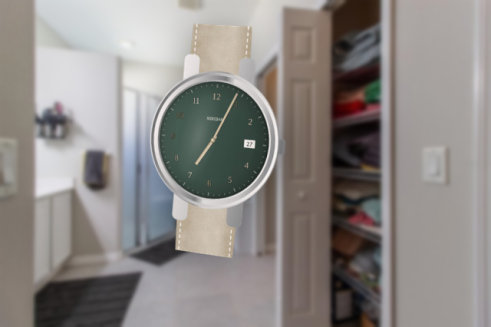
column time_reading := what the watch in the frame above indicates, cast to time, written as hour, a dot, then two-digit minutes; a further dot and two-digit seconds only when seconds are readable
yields 7.04
